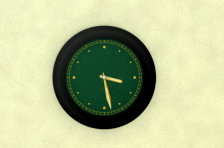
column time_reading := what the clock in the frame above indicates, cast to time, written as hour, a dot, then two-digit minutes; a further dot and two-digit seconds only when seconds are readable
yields 3.28
